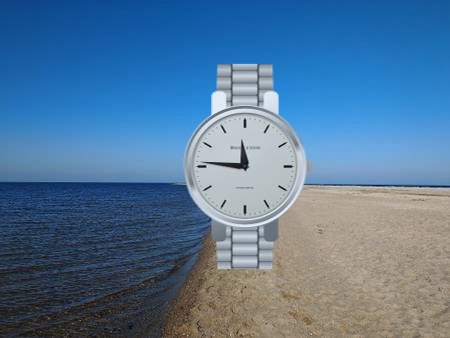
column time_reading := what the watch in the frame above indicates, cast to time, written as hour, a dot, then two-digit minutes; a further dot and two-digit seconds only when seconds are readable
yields 11.46
